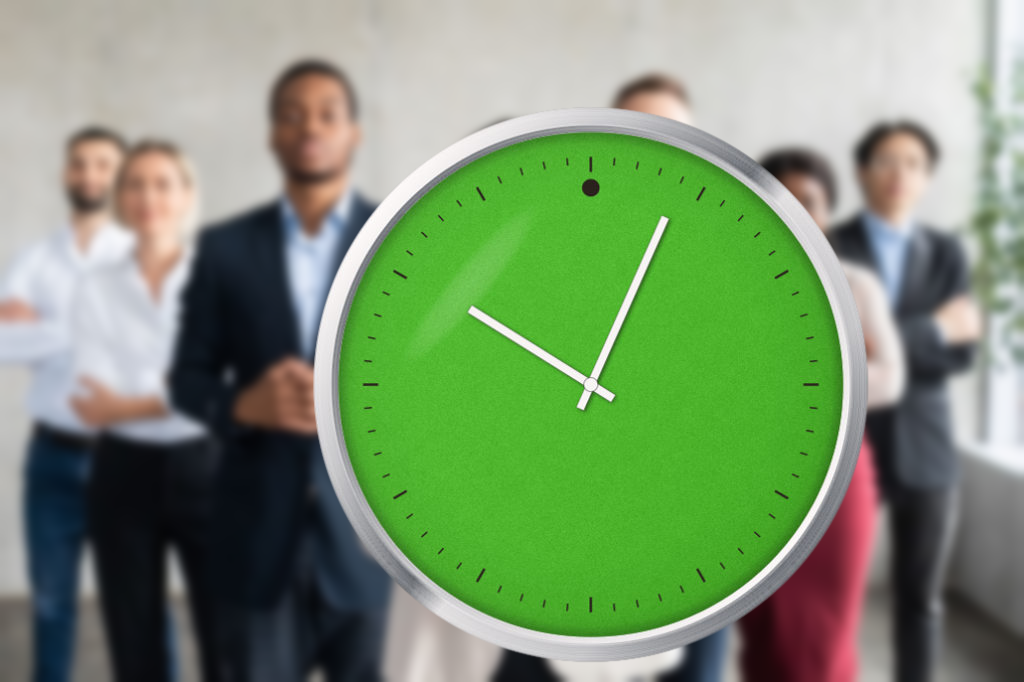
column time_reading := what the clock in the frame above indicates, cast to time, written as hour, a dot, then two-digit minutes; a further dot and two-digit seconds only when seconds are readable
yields 10.04
